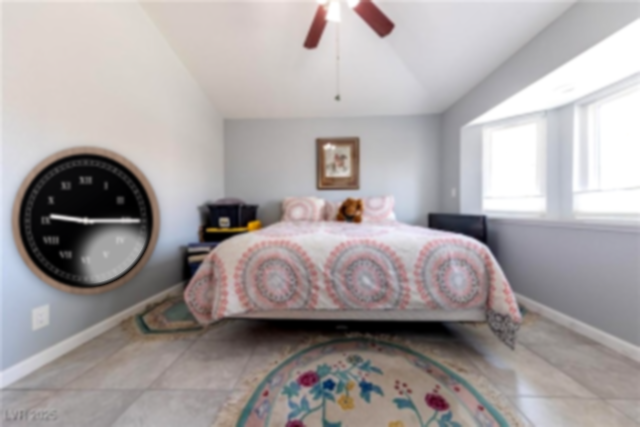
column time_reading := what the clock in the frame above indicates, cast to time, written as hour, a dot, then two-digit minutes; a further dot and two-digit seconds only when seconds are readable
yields 9.15
